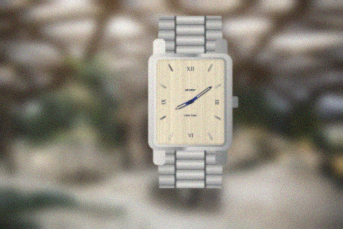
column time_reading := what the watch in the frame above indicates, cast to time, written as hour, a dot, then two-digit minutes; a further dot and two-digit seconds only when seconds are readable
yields 8.09
